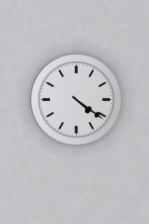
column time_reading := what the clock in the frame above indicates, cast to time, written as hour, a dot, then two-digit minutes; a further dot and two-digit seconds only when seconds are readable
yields 4.21
